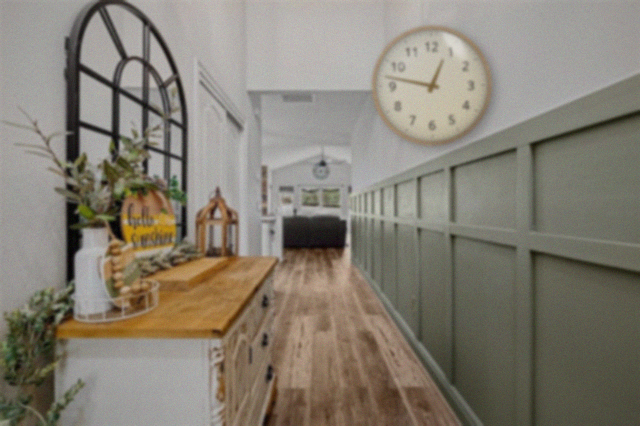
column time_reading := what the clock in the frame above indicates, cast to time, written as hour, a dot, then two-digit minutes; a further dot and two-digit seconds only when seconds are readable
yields 12.47
